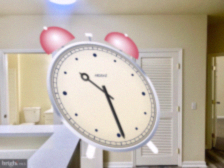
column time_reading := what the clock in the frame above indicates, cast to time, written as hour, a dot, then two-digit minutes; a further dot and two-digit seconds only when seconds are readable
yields 10.29
